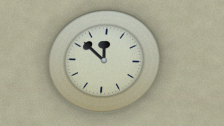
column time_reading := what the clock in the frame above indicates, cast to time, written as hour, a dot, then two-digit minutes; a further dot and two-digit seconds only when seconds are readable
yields 11.52
